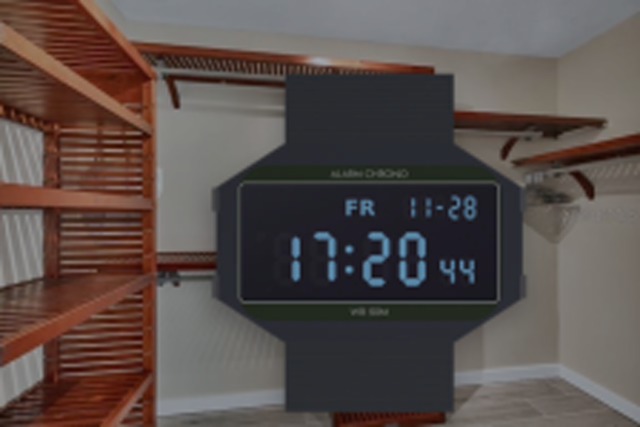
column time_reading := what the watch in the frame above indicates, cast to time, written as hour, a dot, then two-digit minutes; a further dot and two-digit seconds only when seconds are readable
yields 17.20.44
